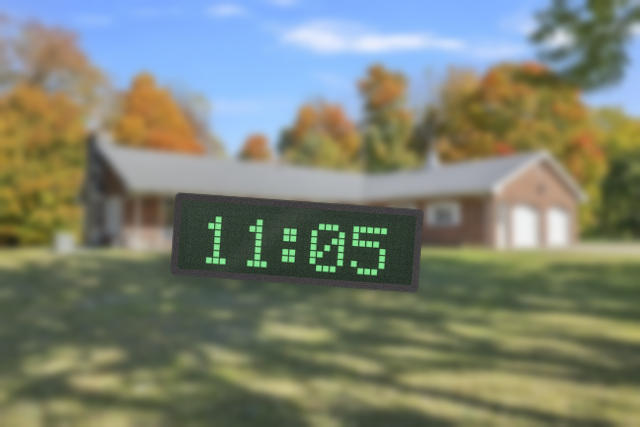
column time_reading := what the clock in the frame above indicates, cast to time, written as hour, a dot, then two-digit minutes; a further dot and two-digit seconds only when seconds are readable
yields 11.05
